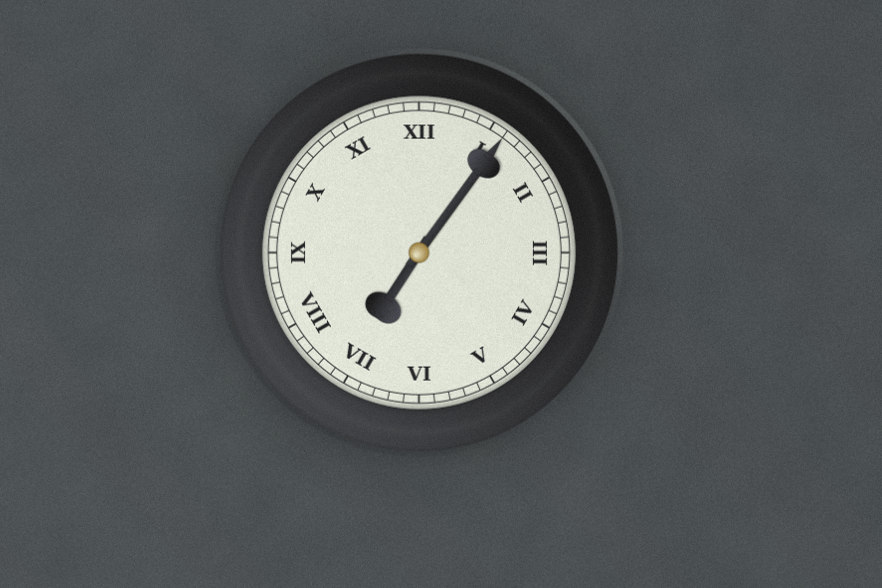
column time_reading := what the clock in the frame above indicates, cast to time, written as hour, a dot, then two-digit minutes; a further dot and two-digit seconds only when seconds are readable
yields 7.06
